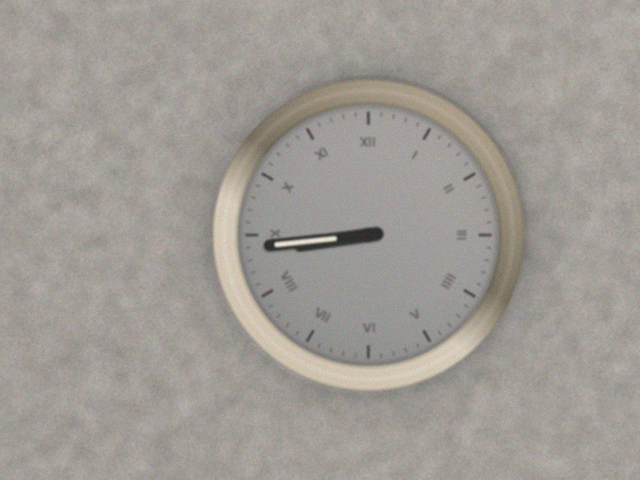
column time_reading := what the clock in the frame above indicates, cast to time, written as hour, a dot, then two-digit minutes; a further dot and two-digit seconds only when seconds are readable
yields 8.44
